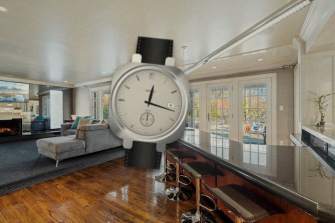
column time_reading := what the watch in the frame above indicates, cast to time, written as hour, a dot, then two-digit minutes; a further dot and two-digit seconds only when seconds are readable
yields 12.17
